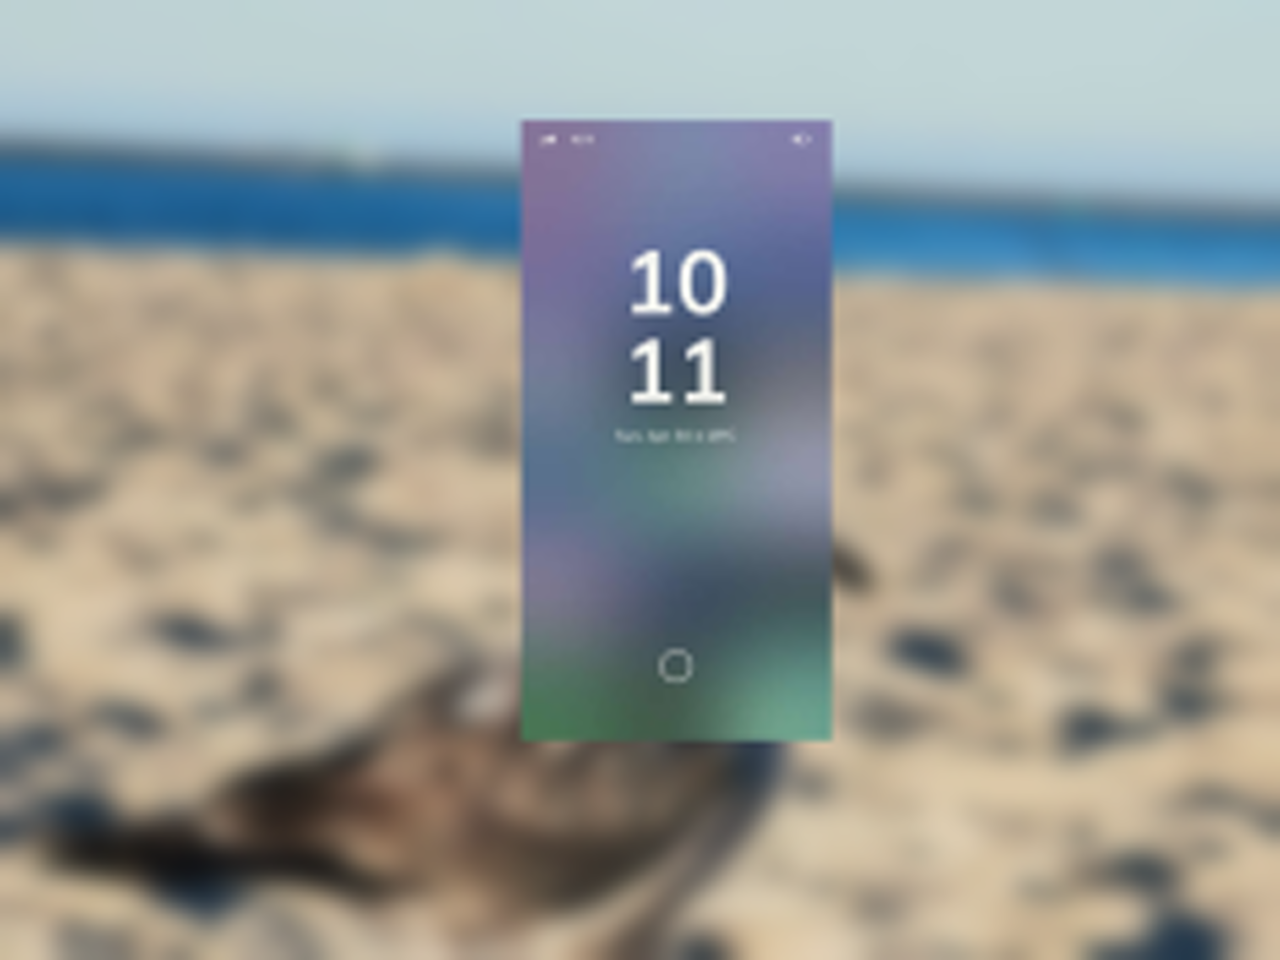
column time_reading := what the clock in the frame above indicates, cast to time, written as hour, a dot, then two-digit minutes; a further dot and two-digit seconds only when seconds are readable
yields 10.11
